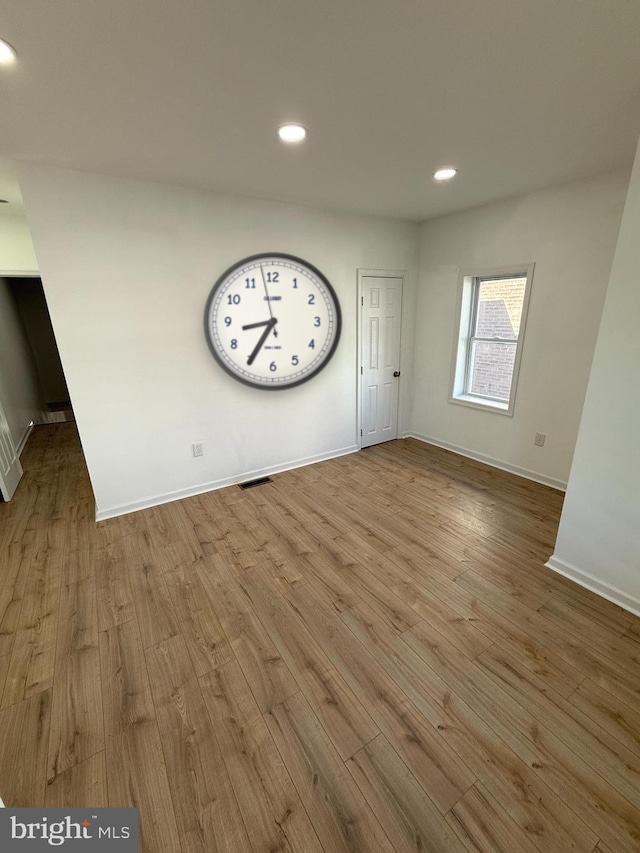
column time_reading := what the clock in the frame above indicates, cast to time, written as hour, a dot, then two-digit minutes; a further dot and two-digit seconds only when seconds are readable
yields 8.34.58
